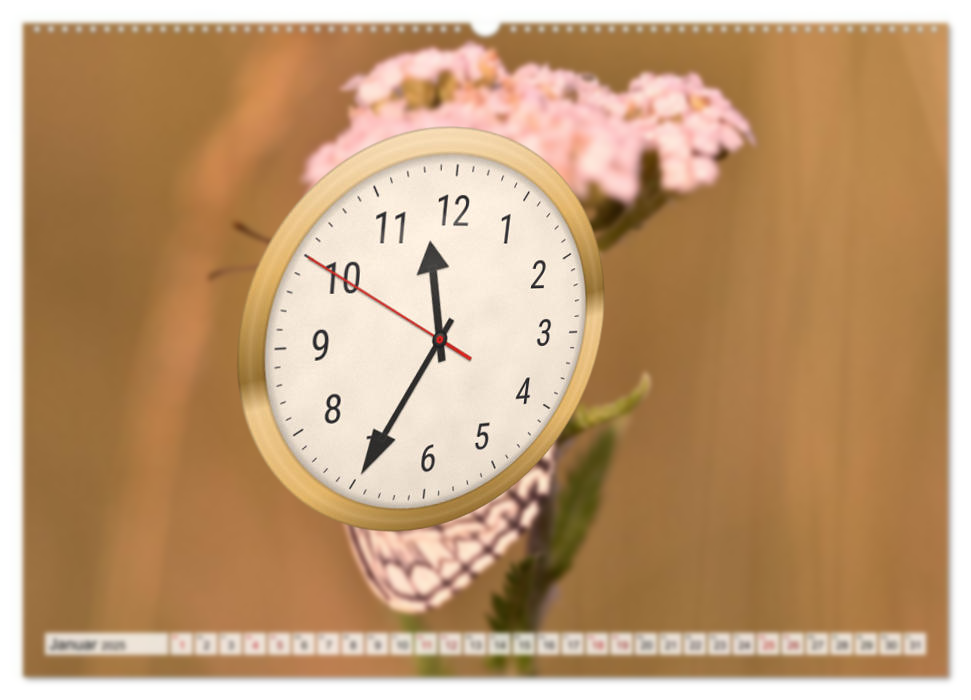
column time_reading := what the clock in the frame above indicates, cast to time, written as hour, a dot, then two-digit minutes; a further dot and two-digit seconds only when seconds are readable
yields 11.34.50
